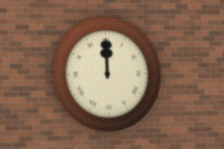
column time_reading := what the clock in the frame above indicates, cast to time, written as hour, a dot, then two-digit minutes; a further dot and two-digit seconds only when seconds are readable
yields 12.00
